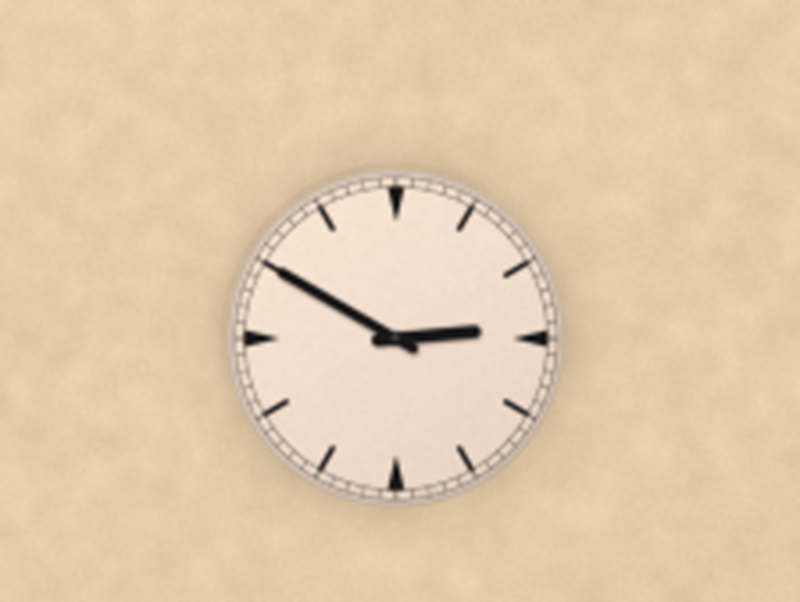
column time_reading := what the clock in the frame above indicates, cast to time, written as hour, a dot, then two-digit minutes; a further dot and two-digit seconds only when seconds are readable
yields 2.50
